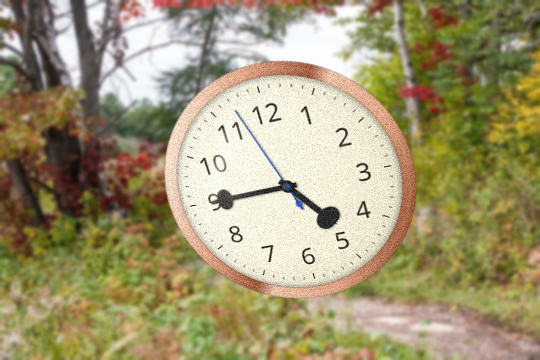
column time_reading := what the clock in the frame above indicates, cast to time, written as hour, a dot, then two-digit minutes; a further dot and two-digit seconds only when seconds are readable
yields 4.44.57
